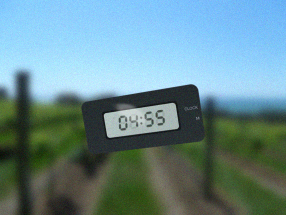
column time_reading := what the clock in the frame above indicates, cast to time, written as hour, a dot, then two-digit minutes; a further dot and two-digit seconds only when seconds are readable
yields 4.55
